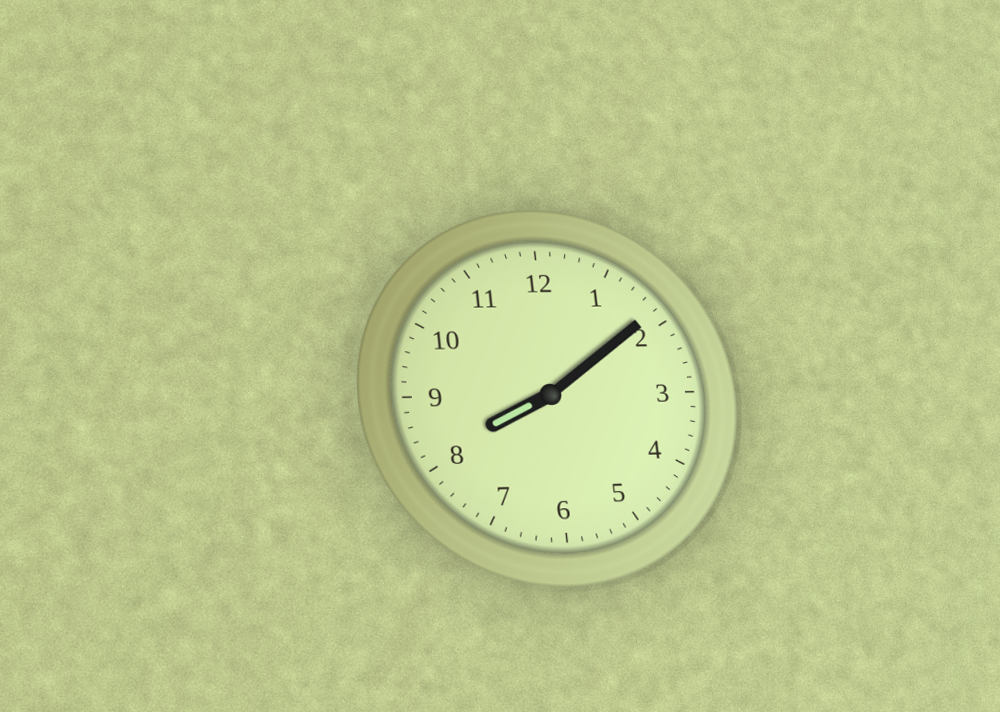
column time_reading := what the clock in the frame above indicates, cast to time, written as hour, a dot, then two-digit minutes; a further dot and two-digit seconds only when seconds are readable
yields 8.09
